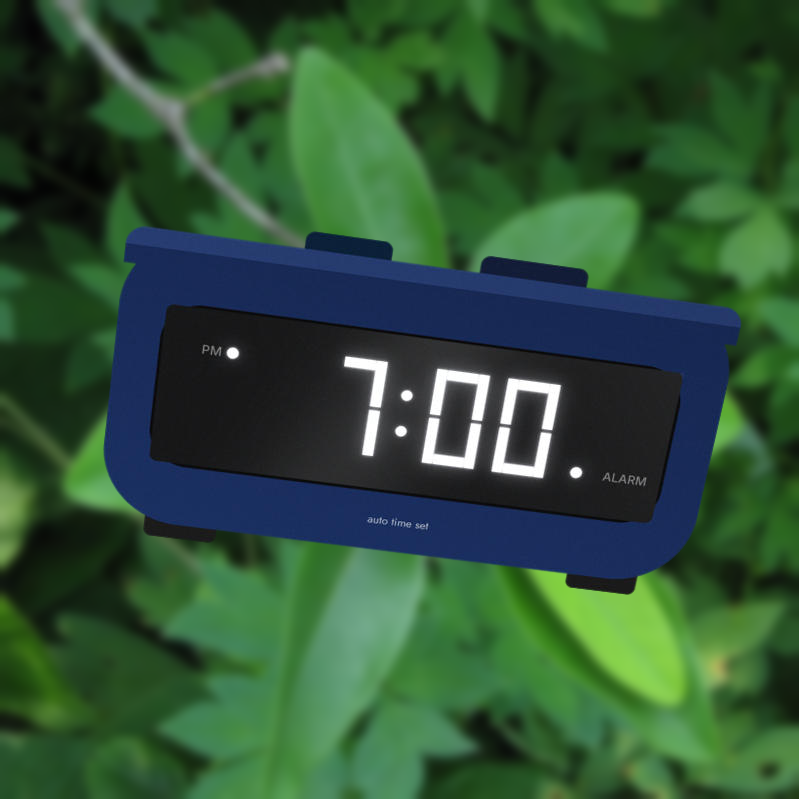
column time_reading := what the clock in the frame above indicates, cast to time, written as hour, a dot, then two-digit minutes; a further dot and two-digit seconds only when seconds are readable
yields 7.00
